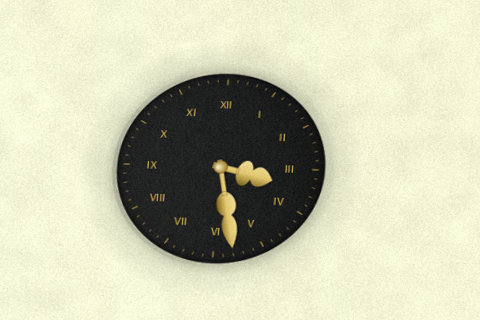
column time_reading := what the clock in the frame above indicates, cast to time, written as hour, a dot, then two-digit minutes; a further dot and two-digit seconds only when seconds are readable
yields 3.28
